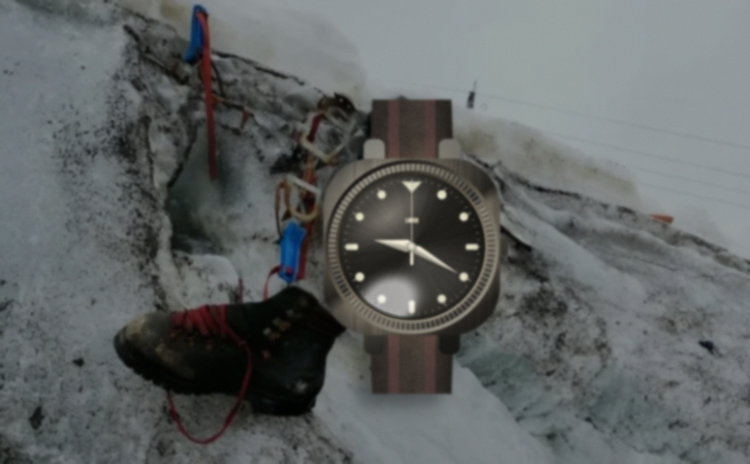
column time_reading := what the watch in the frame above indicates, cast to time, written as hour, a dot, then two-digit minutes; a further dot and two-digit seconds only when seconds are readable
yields 9.20.00
